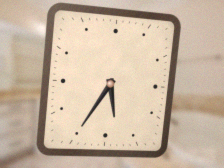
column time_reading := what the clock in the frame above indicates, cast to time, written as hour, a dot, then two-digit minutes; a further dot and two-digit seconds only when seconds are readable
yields 5.35
